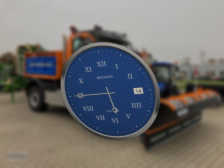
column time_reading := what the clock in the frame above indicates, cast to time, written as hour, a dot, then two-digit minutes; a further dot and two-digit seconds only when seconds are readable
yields 5.45
